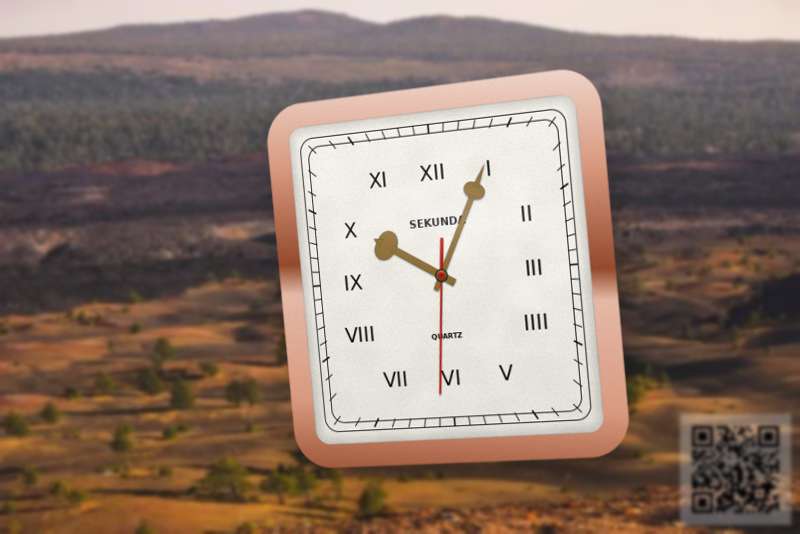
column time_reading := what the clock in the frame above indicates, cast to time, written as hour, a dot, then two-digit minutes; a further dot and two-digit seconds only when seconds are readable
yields 10.04.31
